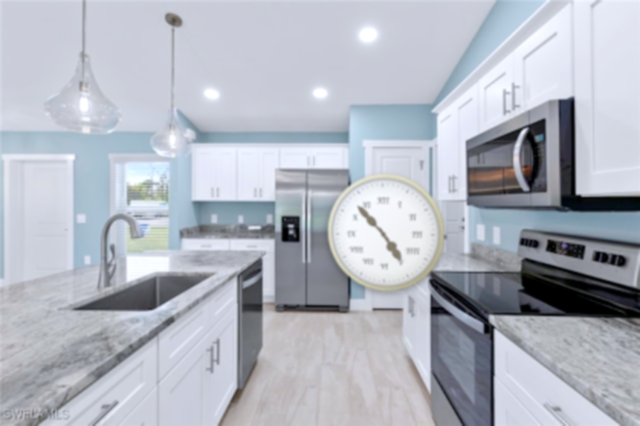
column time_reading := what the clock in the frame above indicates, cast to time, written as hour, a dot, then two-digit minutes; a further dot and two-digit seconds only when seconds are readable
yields 4.53
